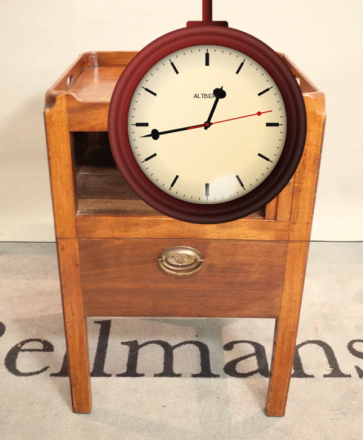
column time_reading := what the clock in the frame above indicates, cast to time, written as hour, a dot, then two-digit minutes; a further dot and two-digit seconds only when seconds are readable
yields 12.43.13
